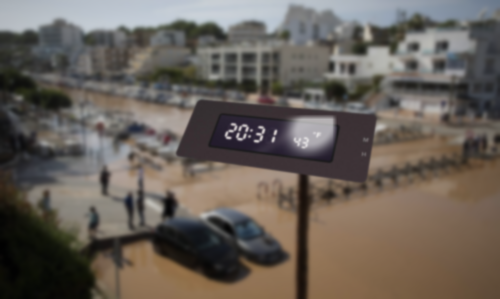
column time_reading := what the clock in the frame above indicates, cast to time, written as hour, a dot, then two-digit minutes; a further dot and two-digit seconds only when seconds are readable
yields 20.31
